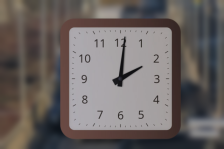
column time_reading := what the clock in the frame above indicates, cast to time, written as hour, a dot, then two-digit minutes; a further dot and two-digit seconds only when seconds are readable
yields 2.01
